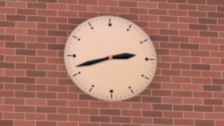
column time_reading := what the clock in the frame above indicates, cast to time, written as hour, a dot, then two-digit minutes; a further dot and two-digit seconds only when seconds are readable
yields 2.42
